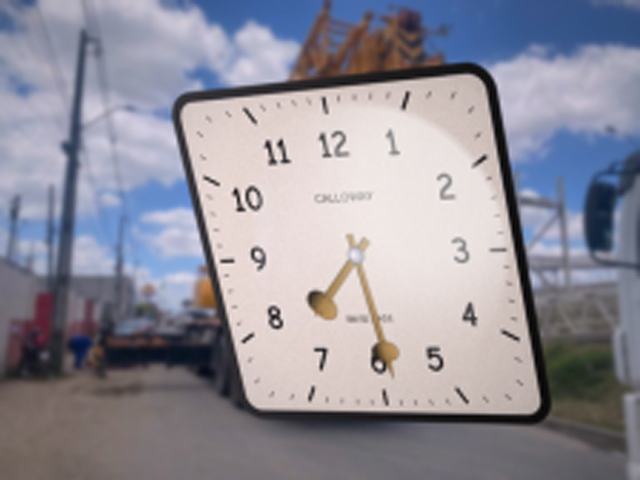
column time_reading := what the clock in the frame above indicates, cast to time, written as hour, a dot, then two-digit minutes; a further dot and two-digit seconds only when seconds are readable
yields 7.29
